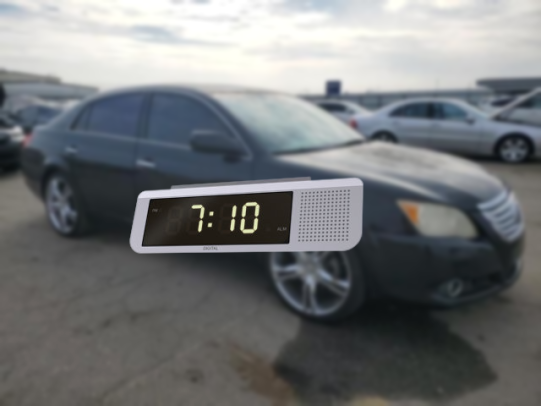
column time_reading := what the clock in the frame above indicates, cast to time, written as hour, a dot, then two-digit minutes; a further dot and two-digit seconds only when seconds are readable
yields 7.10
